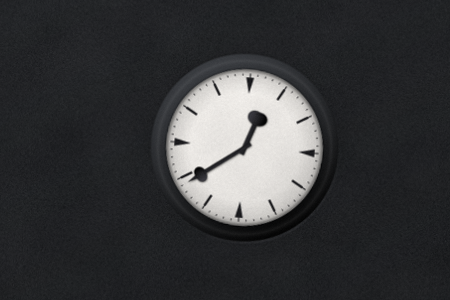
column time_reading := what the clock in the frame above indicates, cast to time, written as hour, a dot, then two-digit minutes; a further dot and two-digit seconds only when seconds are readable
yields 12.39
